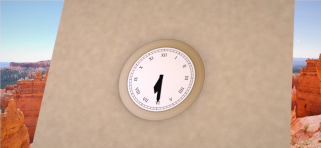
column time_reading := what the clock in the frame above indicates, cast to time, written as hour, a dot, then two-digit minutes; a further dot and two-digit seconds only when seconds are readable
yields 6.30
